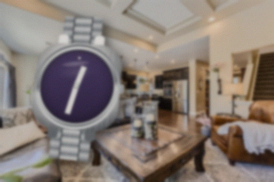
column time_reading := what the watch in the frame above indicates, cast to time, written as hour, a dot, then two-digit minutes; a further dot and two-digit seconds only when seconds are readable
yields 12.32
